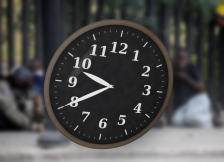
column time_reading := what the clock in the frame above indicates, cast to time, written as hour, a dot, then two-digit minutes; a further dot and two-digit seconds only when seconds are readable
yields 9.40
